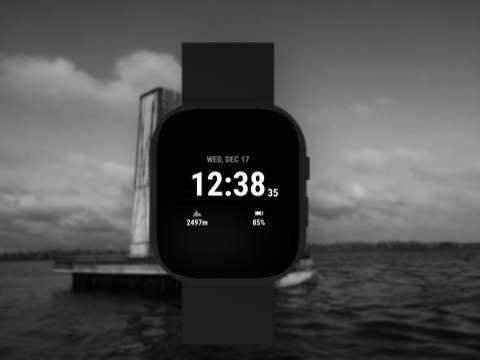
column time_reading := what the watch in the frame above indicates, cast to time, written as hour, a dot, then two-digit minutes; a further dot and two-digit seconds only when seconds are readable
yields 12.38.35
